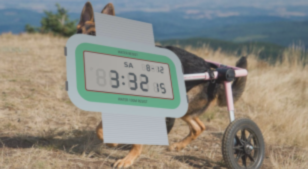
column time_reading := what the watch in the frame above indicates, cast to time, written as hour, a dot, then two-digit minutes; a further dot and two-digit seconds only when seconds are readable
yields 3.32.15
